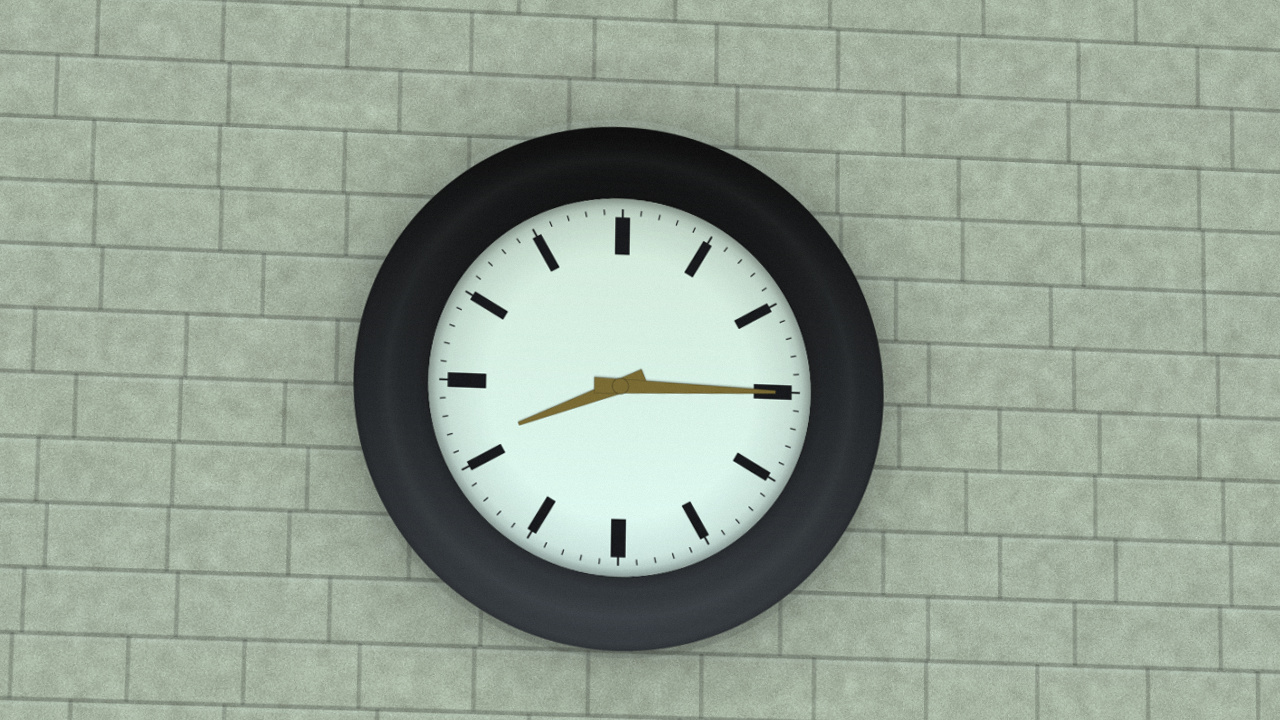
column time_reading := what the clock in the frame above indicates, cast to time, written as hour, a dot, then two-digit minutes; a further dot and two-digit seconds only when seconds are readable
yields 8.15
